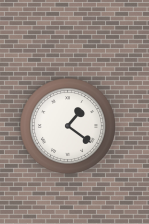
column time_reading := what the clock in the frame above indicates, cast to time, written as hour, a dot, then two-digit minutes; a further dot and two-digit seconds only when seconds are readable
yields 1.21
